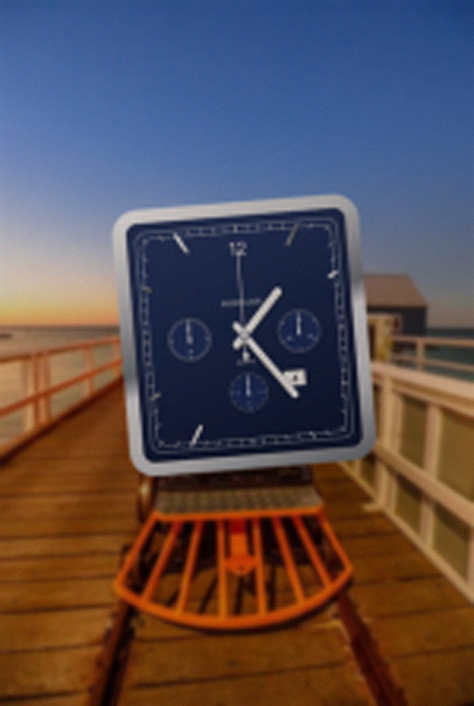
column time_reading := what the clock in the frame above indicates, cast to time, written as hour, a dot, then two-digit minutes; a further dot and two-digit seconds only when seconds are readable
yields 1.24
